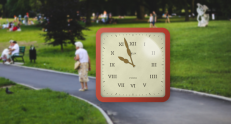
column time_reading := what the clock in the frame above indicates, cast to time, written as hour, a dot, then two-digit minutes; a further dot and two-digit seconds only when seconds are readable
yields 9.57
